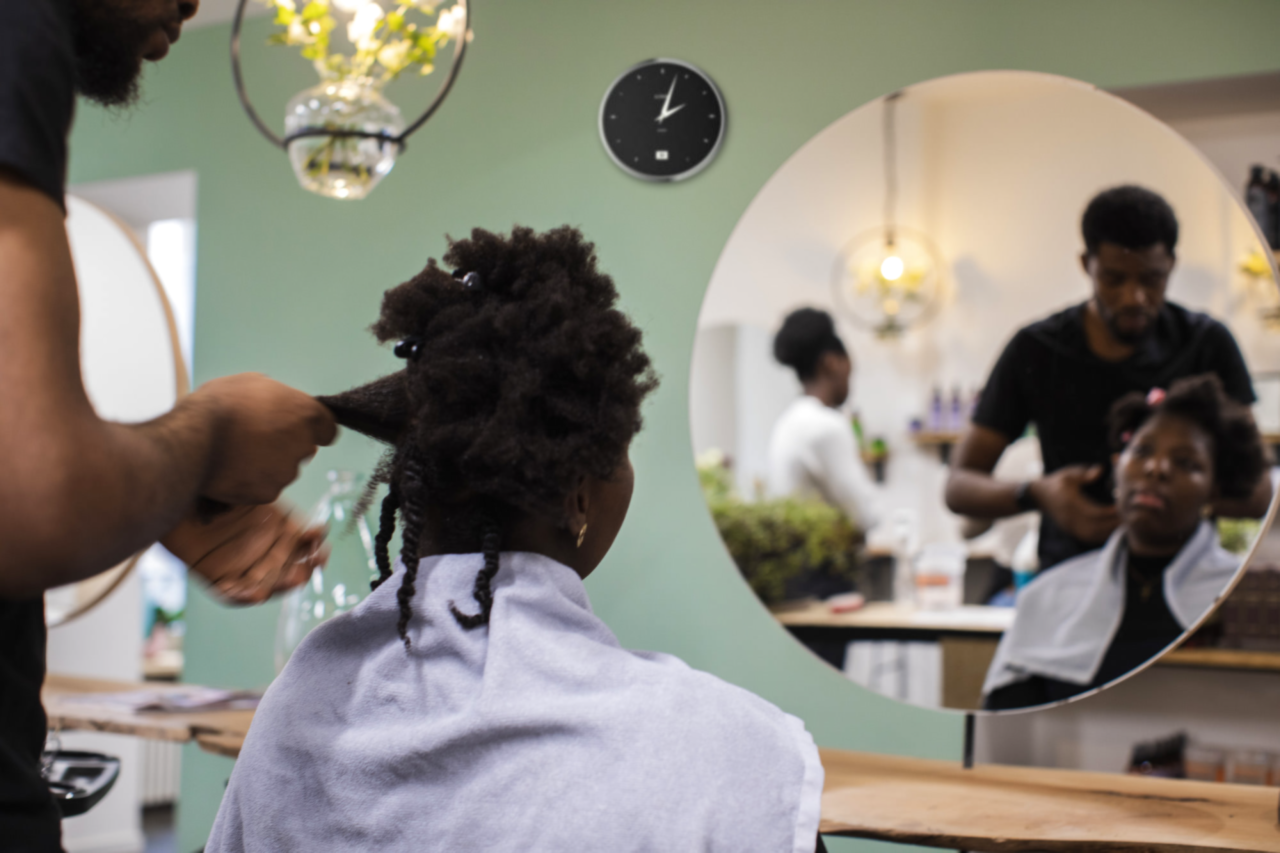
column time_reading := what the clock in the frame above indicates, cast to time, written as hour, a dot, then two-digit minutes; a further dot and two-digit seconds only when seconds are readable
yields 2.03
